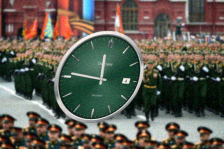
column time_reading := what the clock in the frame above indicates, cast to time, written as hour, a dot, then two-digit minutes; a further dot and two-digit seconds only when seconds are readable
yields 11.46
